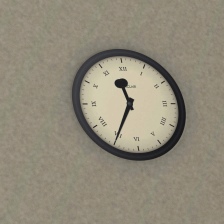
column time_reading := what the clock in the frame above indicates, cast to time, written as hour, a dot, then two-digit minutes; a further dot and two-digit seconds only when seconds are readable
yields 11.35
